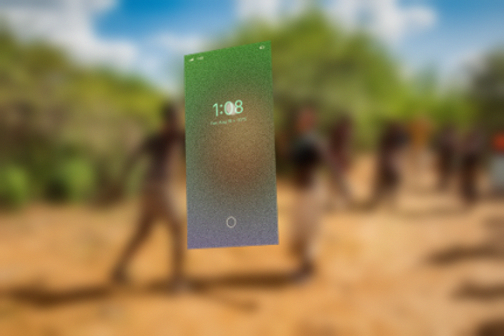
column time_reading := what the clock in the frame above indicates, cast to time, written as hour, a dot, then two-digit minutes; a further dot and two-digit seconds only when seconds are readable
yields 1.08
